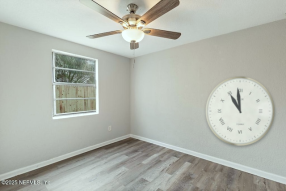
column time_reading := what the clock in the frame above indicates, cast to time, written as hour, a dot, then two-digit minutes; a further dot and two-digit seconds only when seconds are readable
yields 10.59
